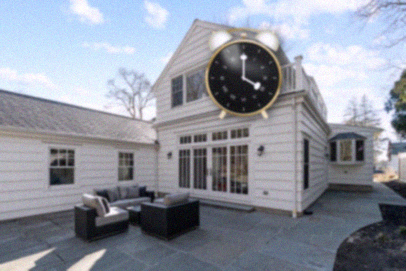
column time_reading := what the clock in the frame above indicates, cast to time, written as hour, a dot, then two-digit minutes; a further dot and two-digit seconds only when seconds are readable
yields 4.00
